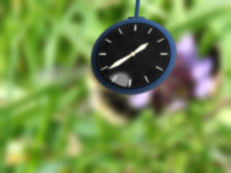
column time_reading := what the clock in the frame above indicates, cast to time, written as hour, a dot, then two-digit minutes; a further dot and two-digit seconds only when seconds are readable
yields 1.39
